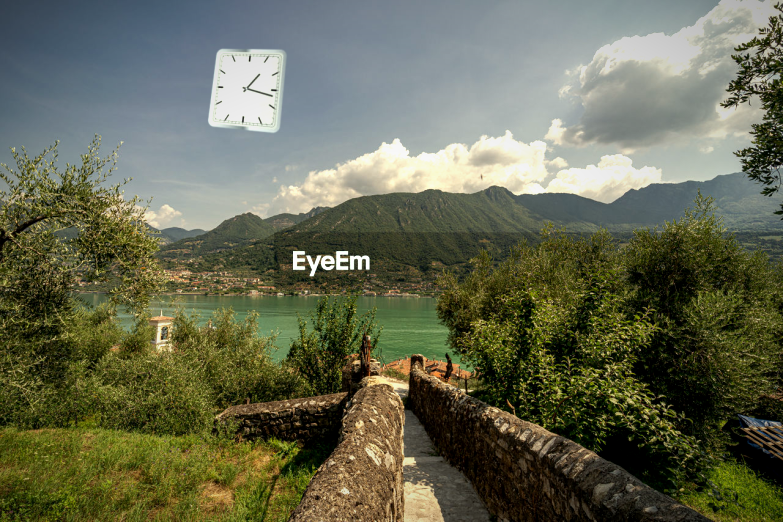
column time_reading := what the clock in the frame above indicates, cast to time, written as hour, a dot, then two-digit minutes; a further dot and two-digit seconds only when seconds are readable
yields 1.17
